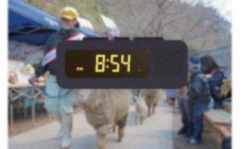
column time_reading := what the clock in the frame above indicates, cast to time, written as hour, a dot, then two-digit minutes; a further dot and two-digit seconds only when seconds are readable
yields 8.54
